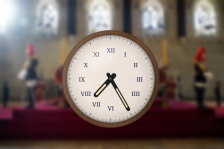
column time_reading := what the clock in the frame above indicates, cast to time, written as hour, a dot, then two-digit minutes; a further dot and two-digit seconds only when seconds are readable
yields 7.25
